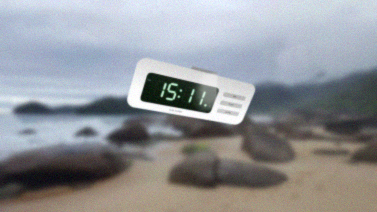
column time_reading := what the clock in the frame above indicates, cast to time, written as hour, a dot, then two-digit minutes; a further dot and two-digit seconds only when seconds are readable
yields 15.11
